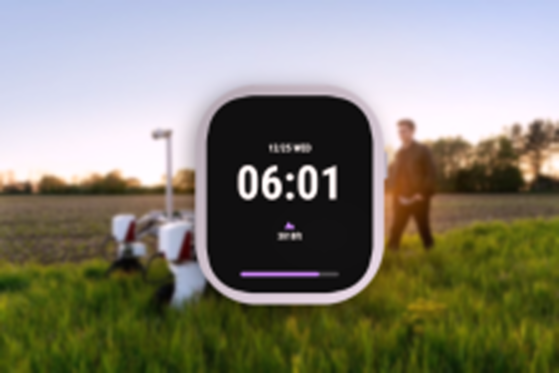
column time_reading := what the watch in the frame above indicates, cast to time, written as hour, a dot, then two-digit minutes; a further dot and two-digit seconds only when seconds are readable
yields 6.01
